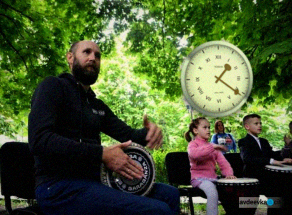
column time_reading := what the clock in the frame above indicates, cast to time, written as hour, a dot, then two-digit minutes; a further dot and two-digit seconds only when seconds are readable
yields 1.21
